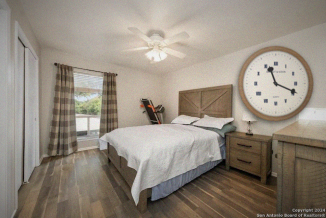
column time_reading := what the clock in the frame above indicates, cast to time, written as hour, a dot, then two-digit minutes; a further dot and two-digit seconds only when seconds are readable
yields 11.19
